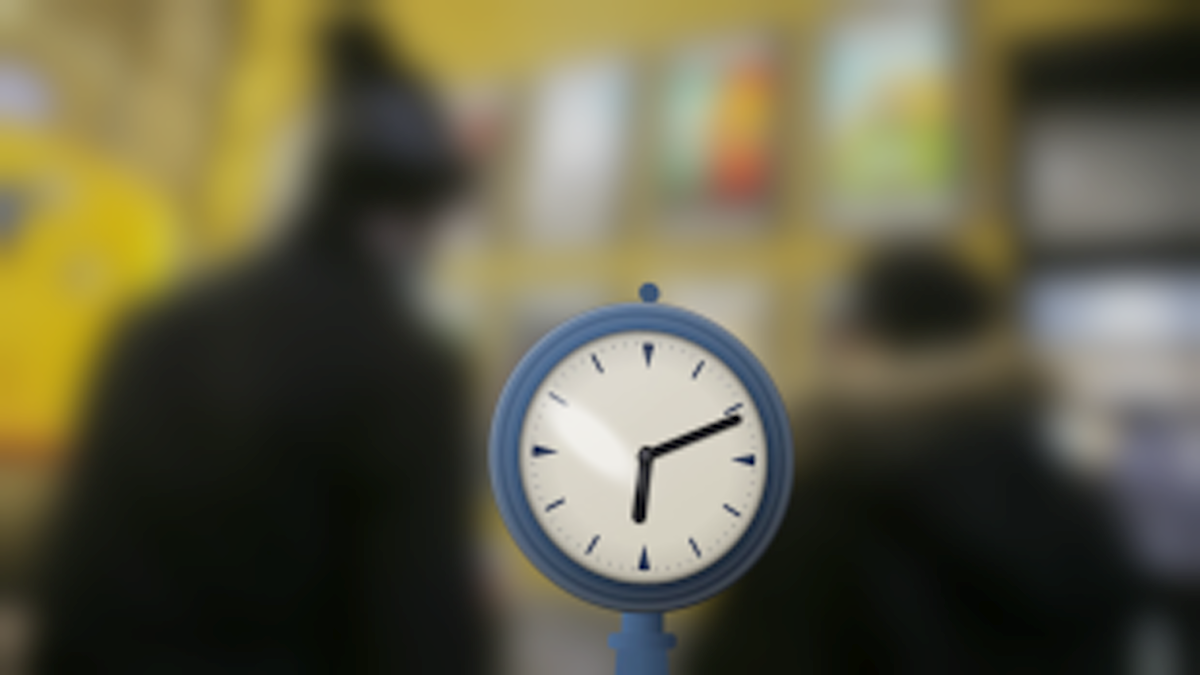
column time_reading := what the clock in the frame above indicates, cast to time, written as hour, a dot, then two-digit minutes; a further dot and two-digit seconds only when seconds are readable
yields 6.11
